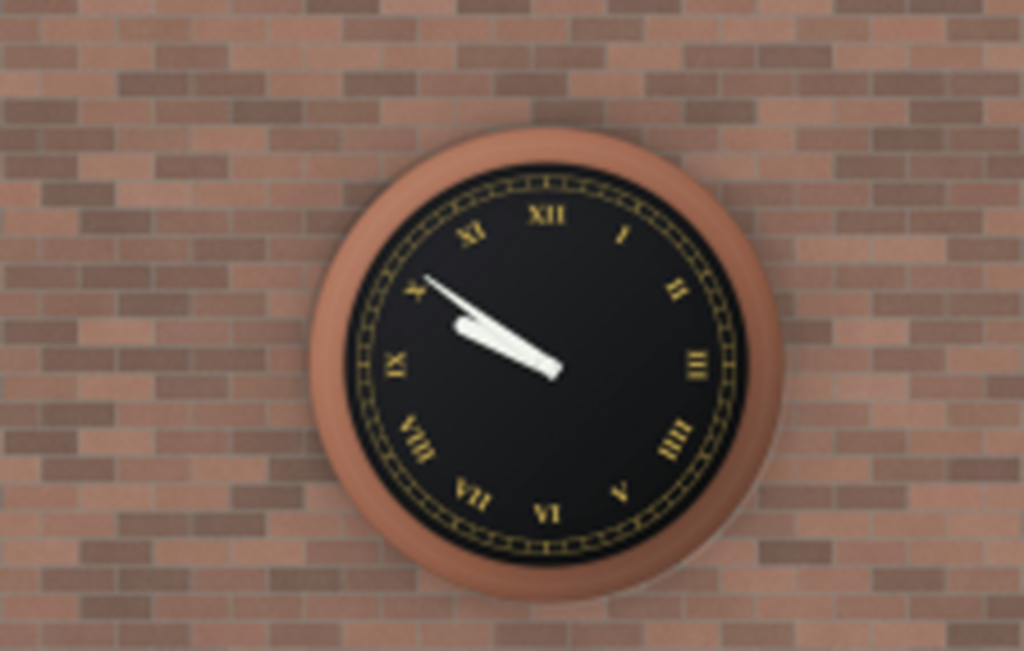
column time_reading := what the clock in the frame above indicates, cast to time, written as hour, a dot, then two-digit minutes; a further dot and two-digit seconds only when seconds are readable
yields 9.51
